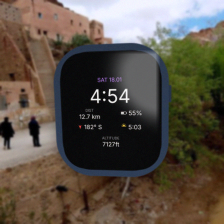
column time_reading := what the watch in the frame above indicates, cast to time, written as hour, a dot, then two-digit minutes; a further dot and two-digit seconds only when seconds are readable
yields 4.54
